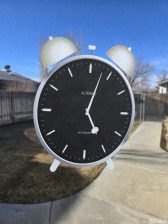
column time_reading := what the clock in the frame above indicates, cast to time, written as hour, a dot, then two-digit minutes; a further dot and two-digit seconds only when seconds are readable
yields 5.03
